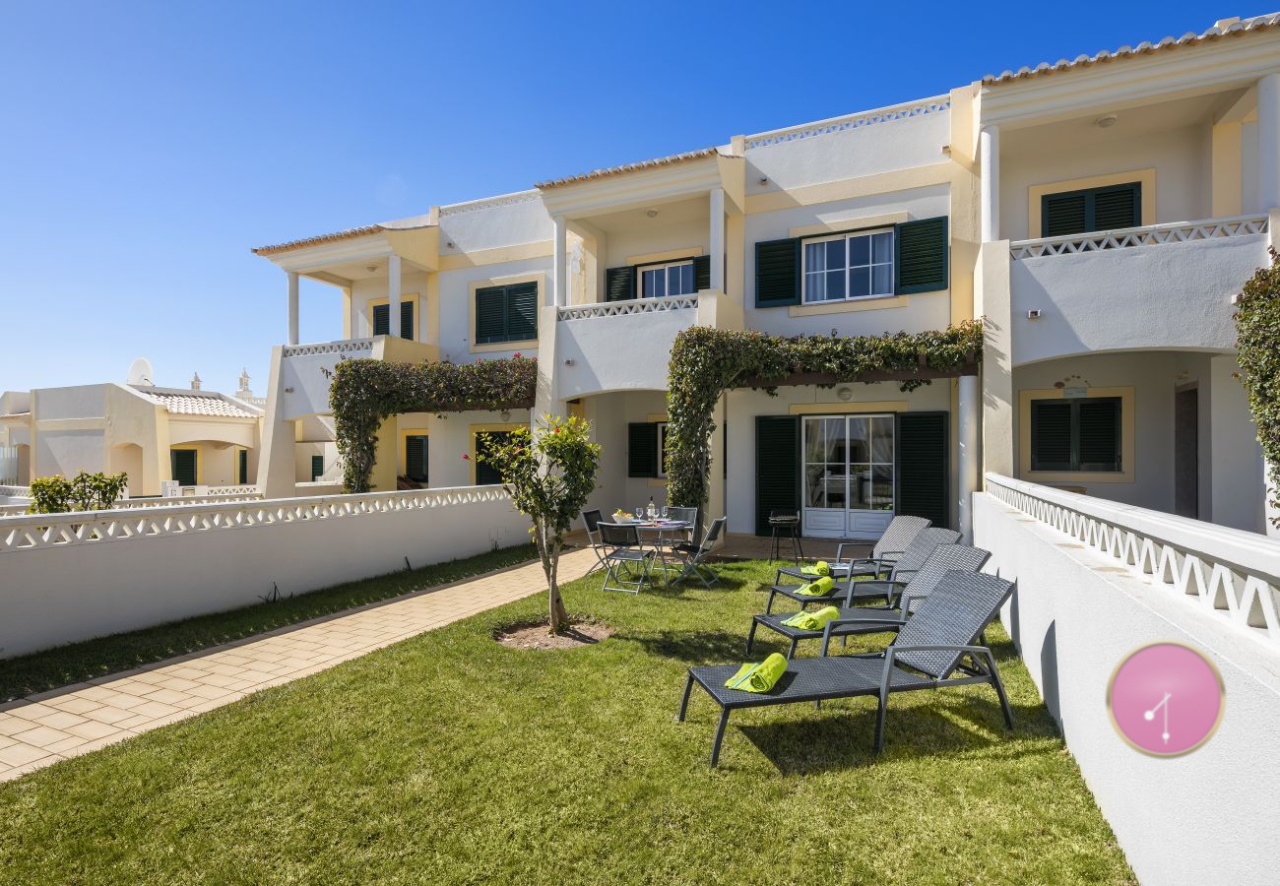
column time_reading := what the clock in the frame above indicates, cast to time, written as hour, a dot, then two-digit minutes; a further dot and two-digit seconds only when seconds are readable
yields 7.30
